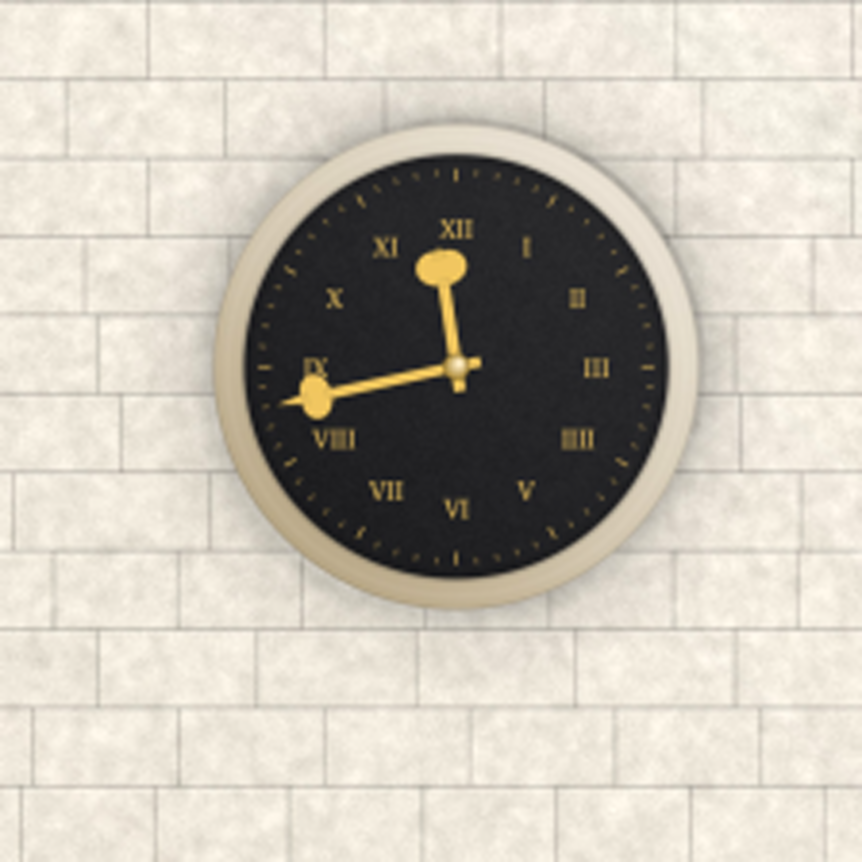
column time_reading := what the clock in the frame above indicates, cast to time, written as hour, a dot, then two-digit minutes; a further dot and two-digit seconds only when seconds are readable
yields 11.43
